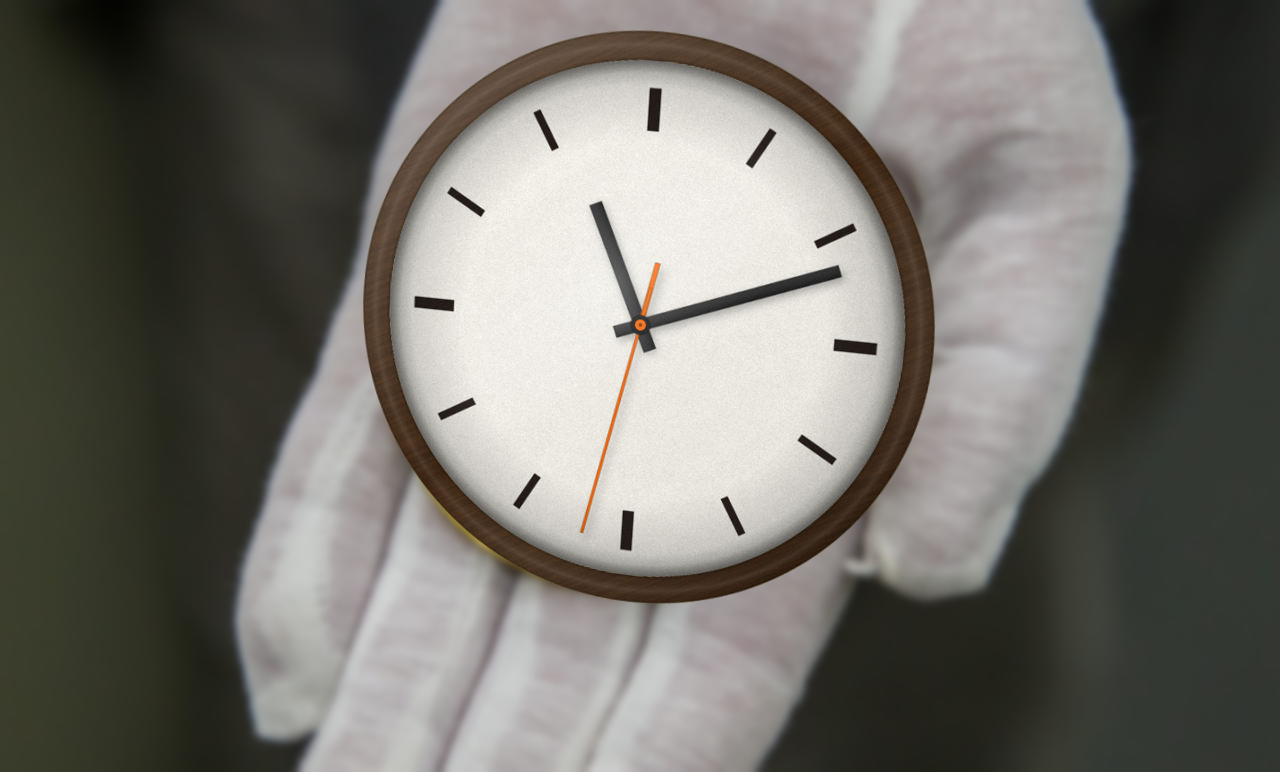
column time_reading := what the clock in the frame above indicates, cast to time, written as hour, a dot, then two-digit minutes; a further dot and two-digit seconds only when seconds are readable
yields 11.11.32
